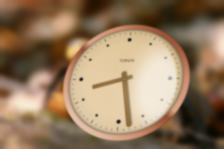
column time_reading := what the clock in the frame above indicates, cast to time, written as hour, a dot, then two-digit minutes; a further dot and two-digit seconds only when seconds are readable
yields 8.28
